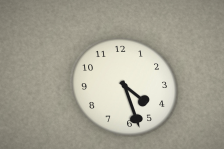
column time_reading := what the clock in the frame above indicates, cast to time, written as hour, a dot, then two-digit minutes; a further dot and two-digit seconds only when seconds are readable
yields 4.28
